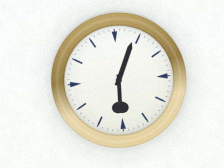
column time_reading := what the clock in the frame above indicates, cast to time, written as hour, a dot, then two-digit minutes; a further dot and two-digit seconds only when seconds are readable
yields 6.04
